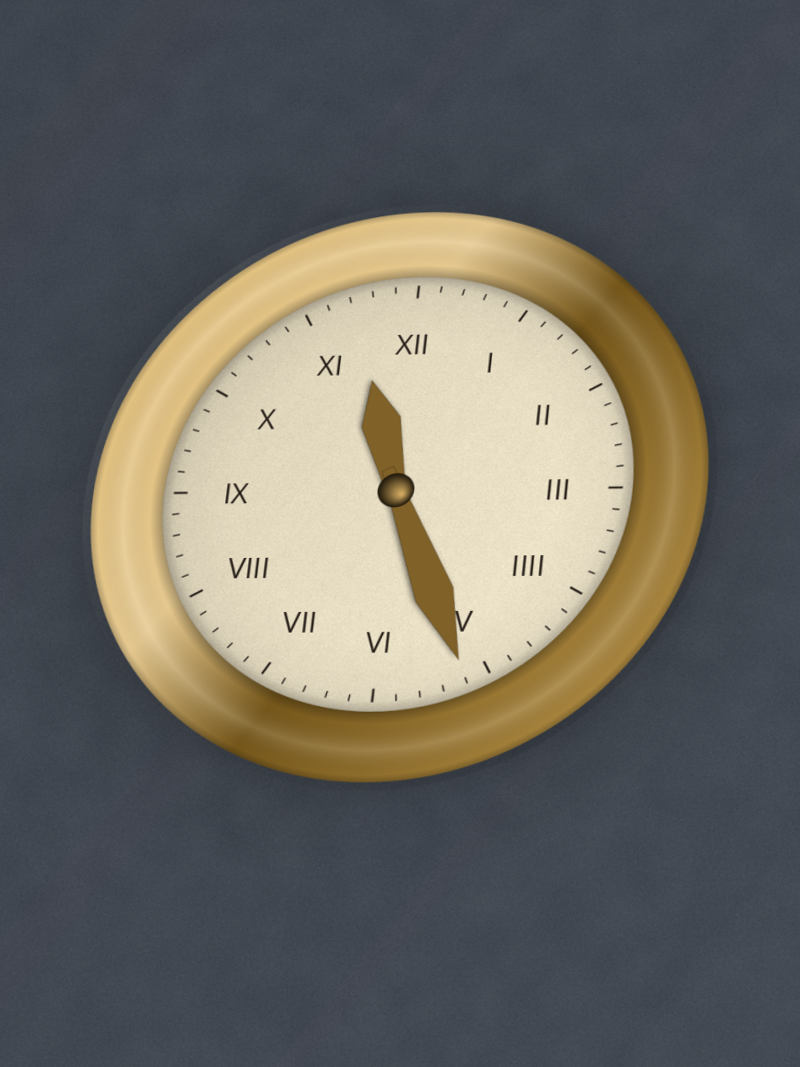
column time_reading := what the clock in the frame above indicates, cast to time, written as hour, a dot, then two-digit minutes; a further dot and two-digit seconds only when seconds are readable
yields 11.26
